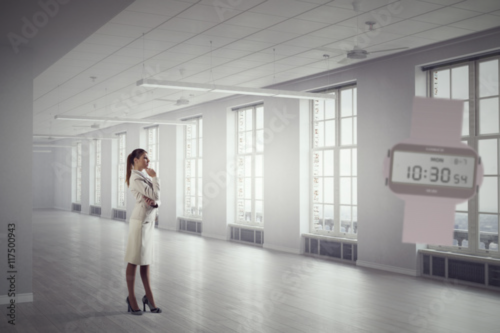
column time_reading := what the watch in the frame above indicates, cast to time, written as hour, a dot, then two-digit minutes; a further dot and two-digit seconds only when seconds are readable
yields 10.30
